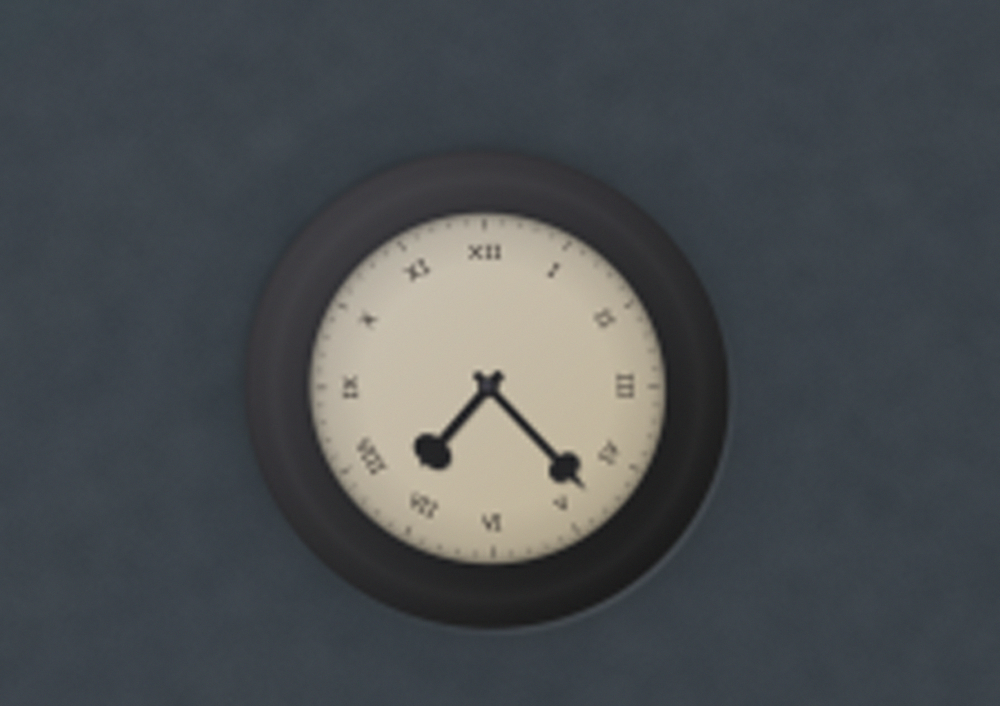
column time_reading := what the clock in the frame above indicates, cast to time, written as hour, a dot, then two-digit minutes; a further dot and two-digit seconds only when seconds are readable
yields 7.23
